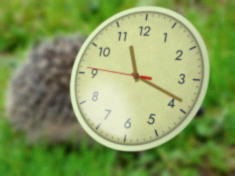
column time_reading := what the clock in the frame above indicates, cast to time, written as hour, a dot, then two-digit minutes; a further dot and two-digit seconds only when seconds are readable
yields 11.18.46
